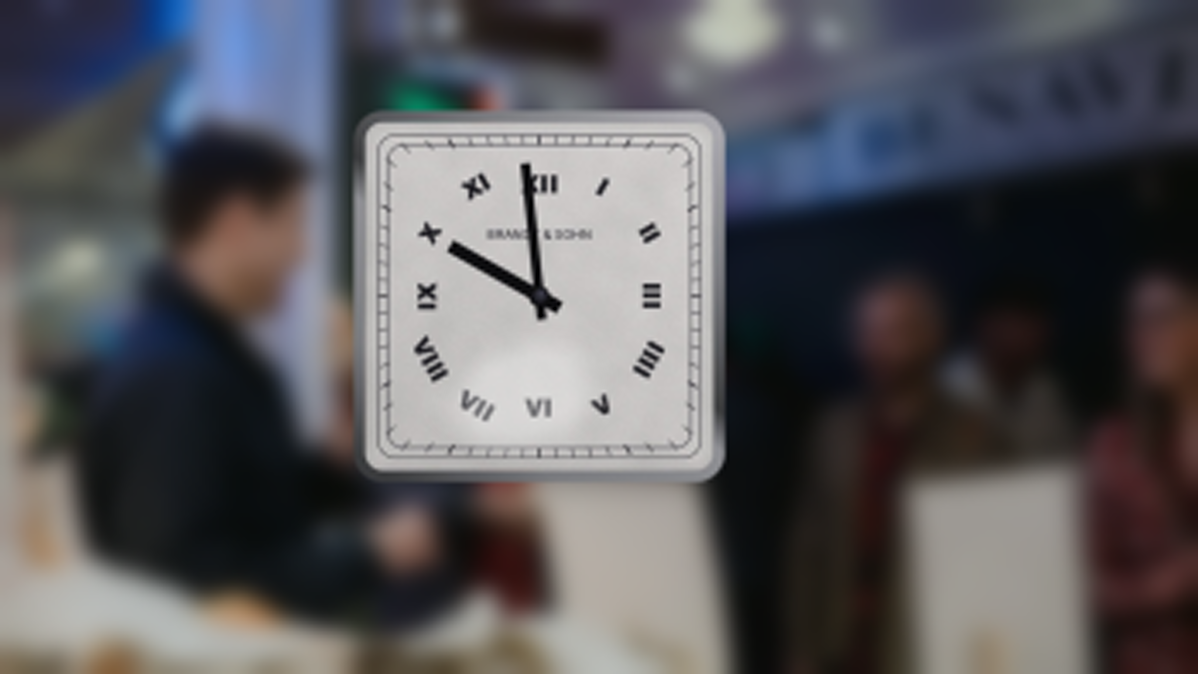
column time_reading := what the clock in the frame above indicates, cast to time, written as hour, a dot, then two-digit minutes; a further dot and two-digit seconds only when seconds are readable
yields 9.59
